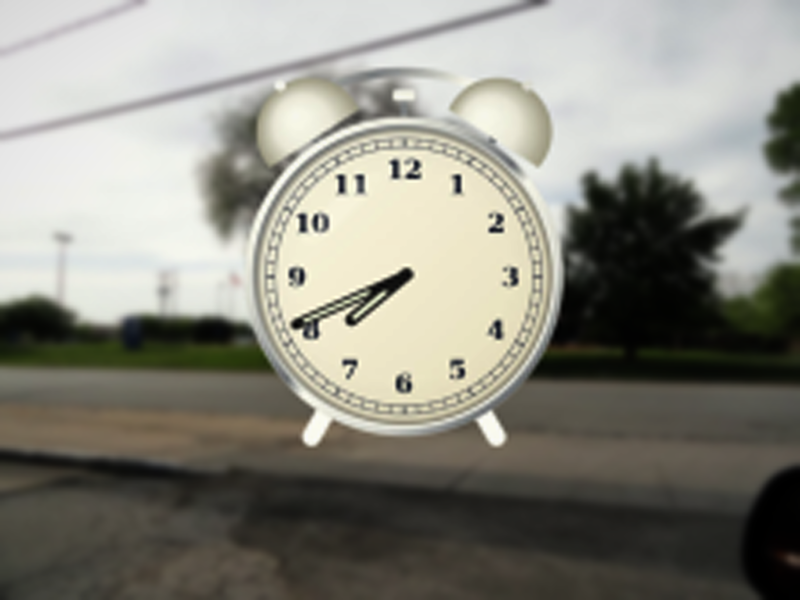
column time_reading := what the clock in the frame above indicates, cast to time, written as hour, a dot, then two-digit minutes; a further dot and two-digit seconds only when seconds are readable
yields 7.41
